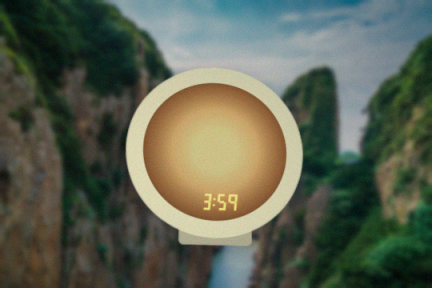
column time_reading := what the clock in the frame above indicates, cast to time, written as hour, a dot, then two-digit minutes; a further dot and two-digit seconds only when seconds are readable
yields 3.59
